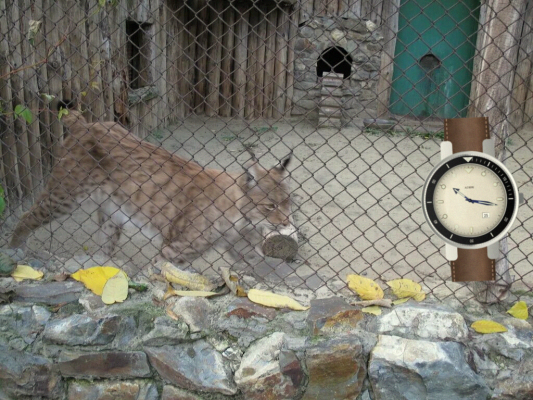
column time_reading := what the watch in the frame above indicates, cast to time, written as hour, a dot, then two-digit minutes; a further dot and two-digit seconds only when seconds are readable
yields 10.17
